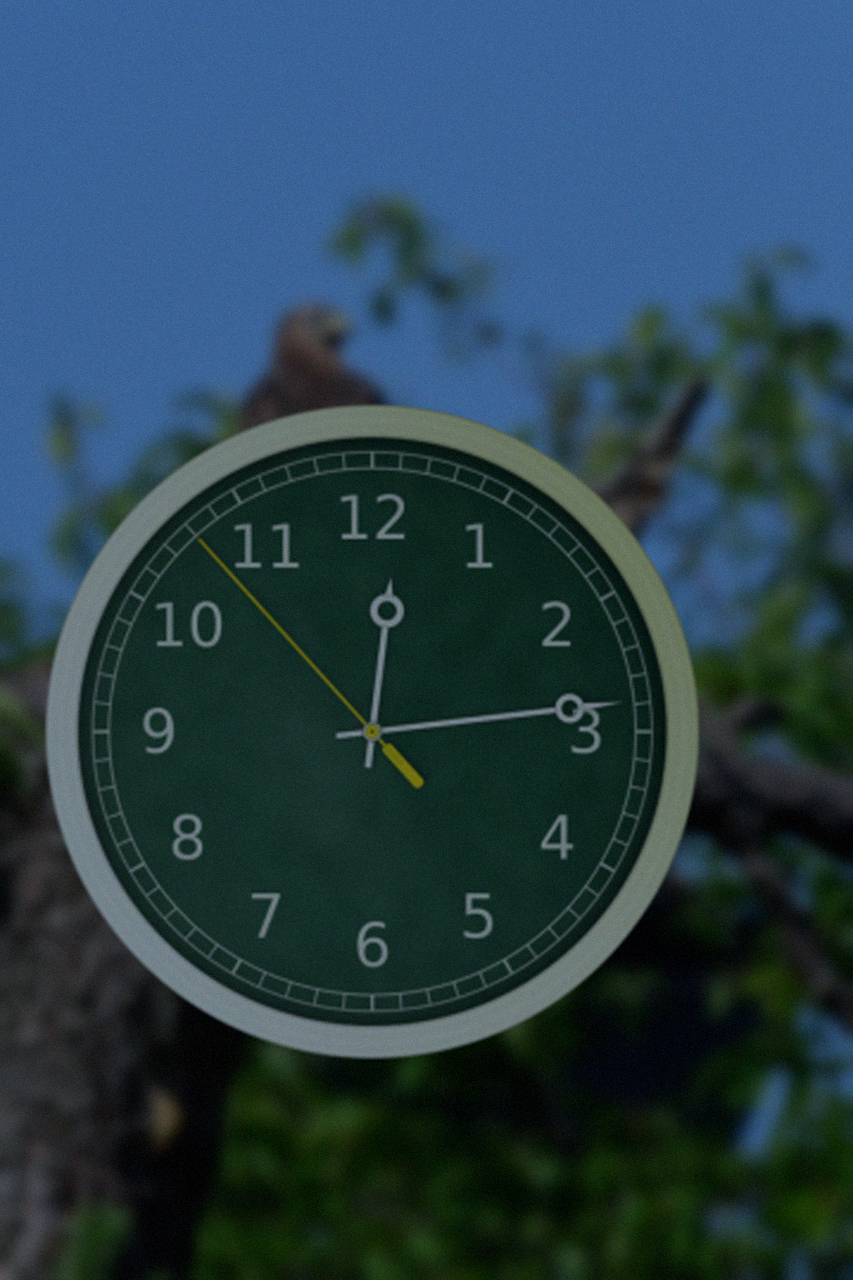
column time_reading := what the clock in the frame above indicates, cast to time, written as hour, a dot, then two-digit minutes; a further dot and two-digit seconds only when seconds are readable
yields 12.13.53
